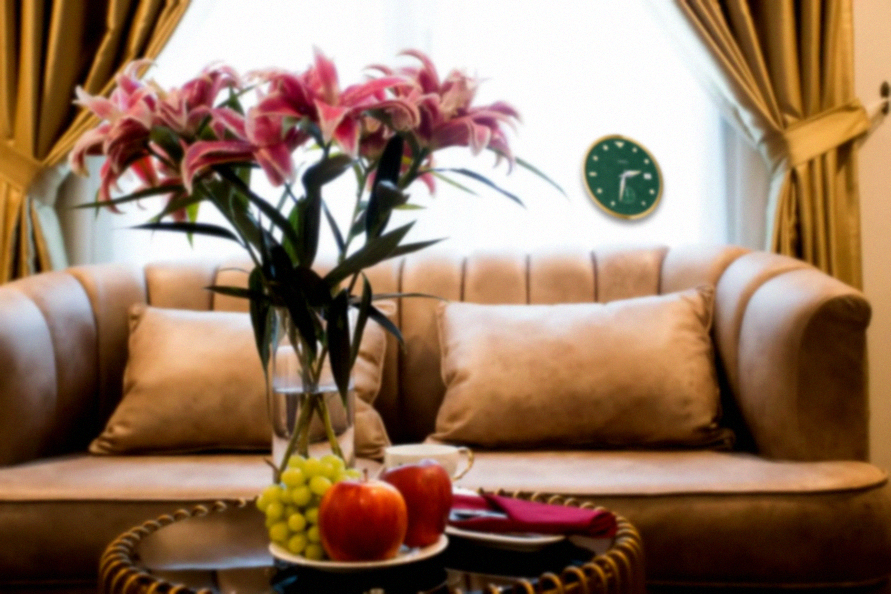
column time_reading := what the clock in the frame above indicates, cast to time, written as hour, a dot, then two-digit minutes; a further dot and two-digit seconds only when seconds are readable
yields 2.33
